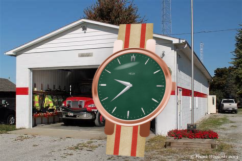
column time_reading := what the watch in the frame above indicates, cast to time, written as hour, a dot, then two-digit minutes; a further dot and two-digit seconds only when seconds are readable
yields 9.38
